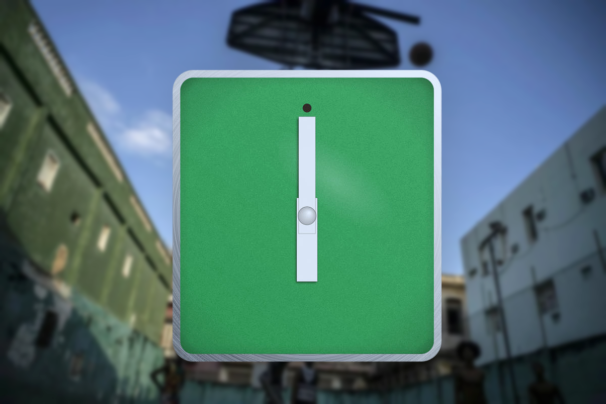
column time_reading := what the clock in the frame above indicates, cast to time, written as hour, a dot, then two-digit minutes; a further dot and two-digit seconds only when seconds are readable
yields 6.00
